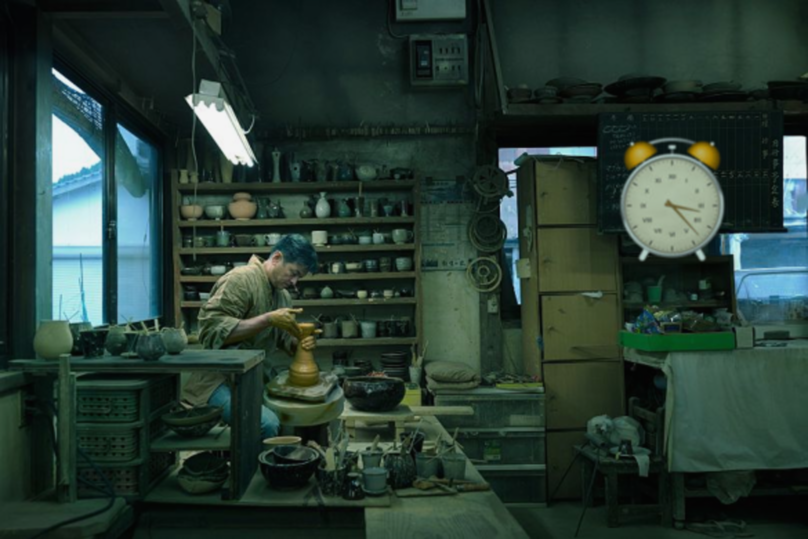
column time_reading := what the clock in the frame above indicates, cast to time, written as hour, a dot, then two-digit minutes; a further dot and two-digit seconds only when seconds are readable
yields 3.23
